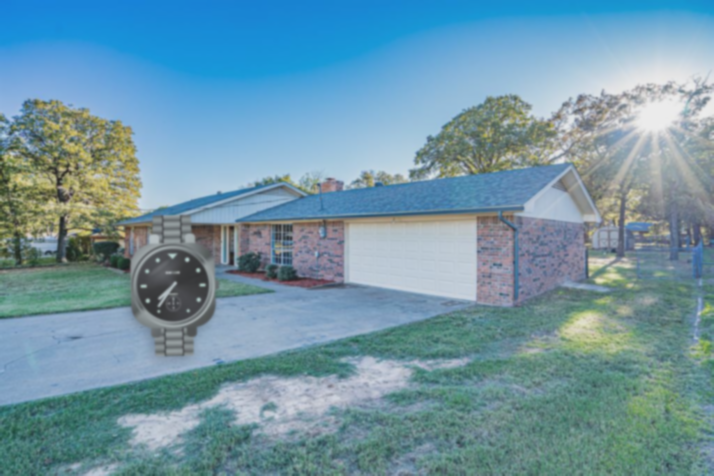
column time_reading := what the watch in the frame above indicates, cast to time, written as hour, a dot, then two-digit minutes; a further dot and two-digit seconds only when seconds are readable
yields 7.36
